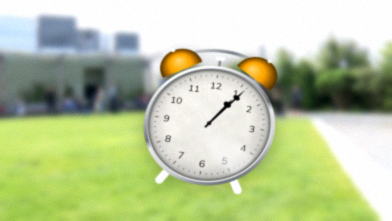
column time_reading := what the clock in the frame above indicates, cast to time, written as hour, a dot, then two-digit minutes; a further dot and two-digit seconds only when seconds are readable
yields 1.06
